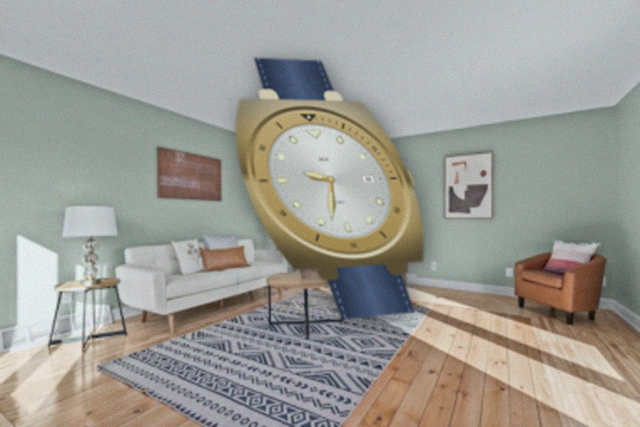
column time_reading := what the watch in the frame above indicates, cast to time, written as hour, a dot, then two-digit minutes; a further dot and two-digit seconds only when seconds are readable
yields 9.33
